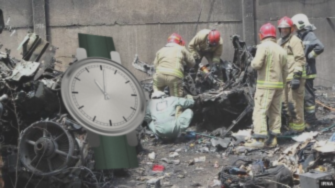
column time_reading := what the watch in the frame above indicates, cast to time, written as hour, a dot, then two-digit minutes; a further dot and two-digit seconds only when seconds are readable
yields 11.01
